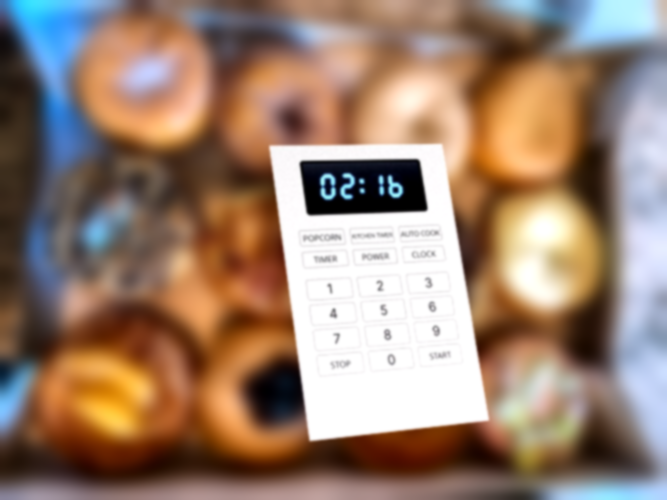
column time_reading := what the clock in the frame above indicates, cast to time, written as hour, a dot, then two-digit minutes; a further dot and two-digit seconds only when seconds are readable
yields 2.16
